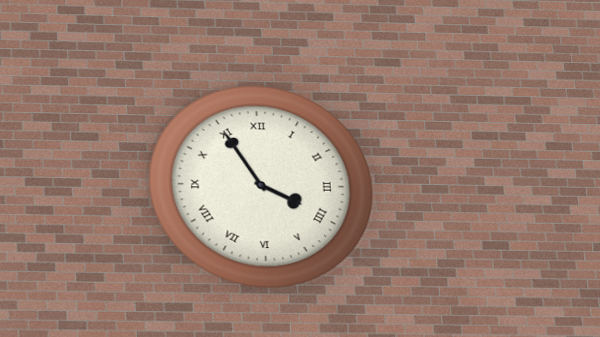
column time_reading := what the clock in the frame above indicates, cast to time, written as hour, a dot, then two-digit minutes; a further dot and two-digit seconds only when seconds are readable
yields 3.55
